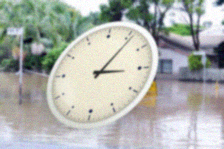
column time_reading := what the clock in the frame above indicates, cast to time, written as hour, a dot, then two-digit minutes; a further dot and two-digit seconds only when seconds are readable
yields 3.06
